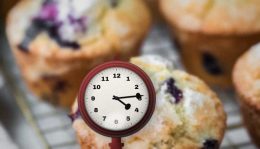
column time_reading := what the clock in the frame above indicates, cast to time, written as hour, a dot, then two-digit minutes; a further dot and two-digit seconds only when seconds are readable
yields 4.14
